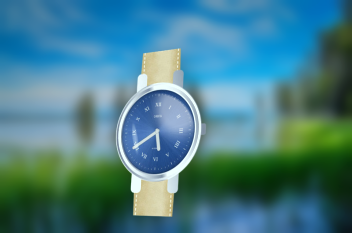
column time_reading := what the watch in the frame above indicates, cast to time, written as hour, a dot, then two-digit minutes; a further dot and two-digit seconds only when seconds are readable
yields 5.40
